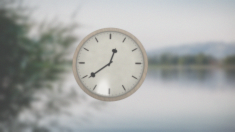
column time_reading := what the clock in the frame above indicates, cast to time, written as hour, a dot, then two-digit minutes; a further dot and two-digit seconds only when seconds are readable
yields 12.39
